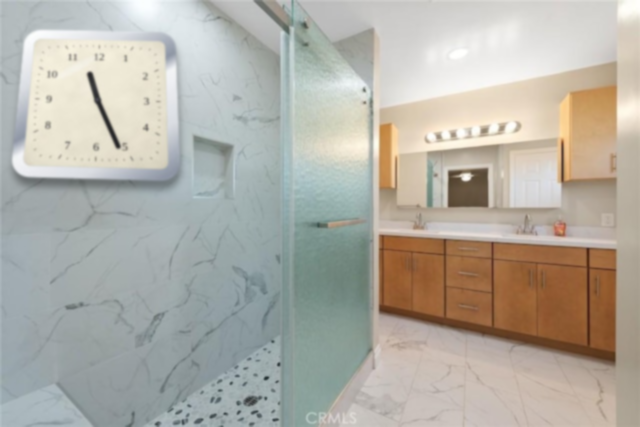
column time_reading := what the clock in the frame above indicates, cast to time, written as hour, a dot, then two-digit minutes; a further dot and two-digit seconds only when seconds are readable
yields 11.26
